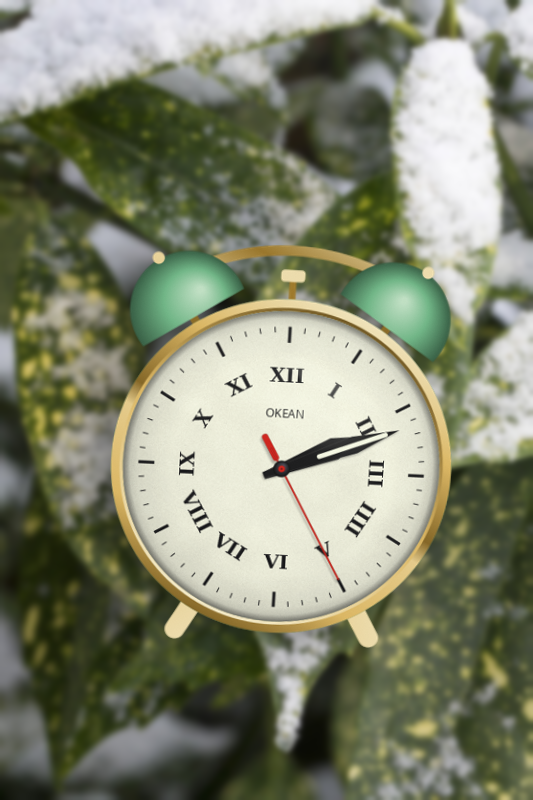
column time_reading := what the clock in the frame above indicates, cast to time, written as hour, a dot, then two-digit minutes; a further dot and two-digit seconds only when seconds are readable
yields 2.11.25
